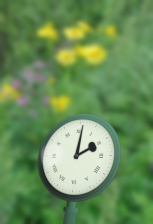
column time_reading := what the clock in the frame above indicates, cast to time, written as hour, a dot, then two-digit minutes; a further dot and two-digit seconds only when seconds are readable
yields 2.01
